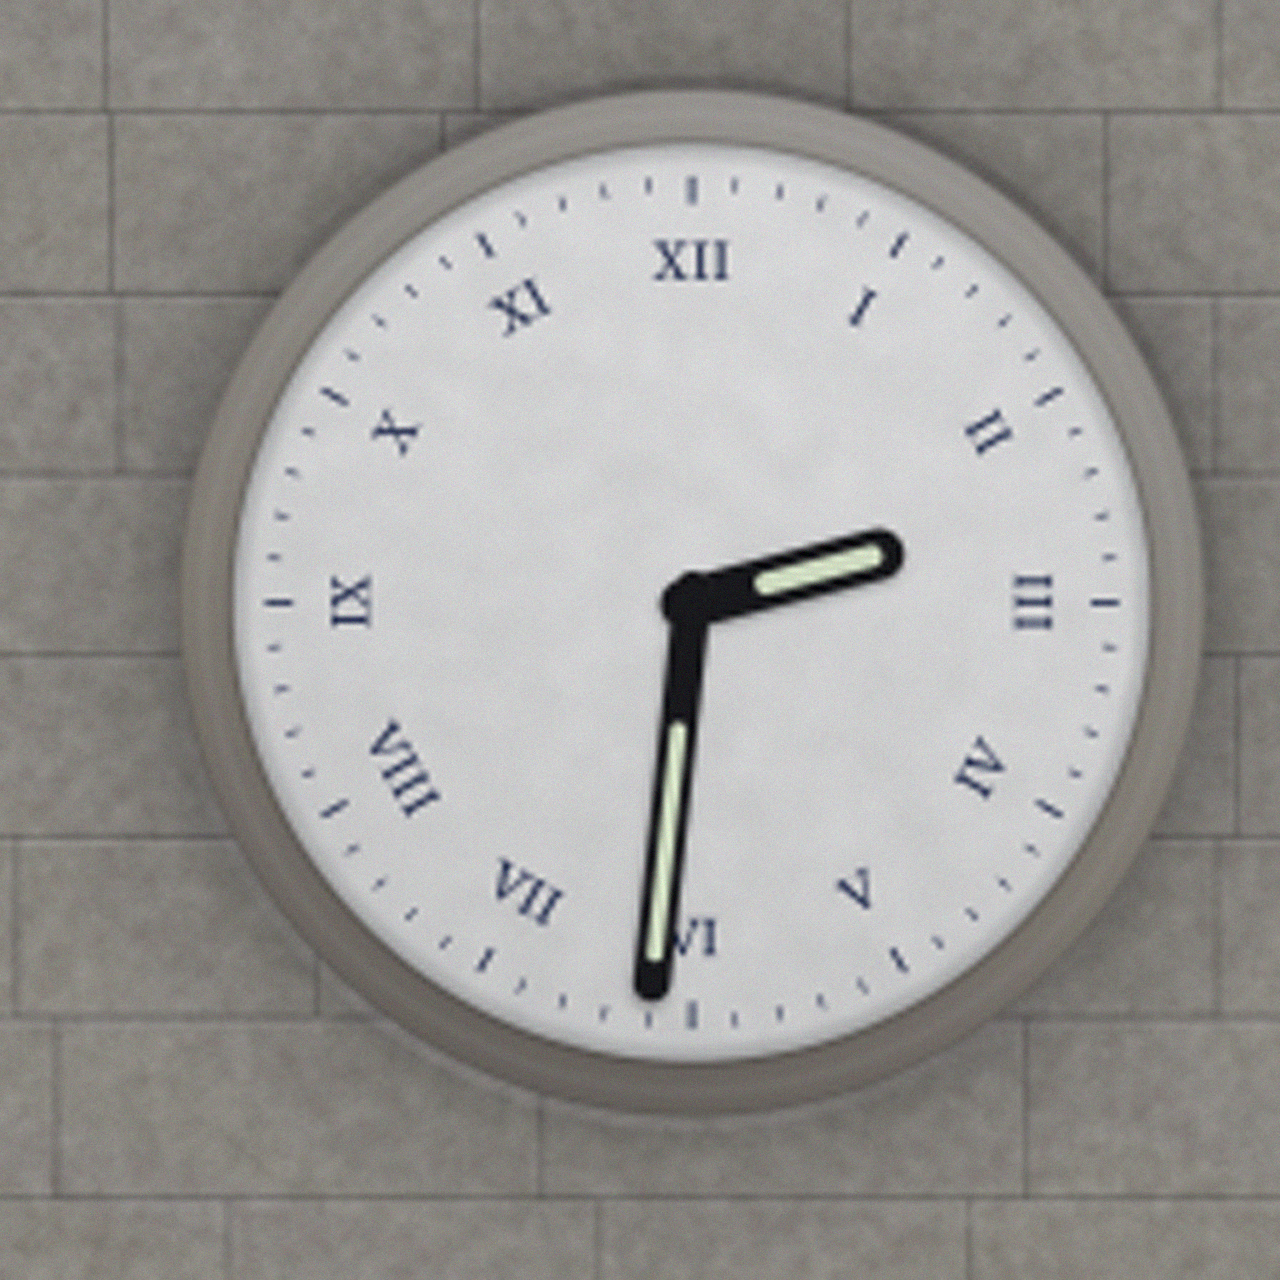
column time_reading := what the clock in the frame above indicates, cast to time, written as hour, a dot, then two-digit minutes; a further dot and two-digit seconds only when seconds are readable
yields 2.31
